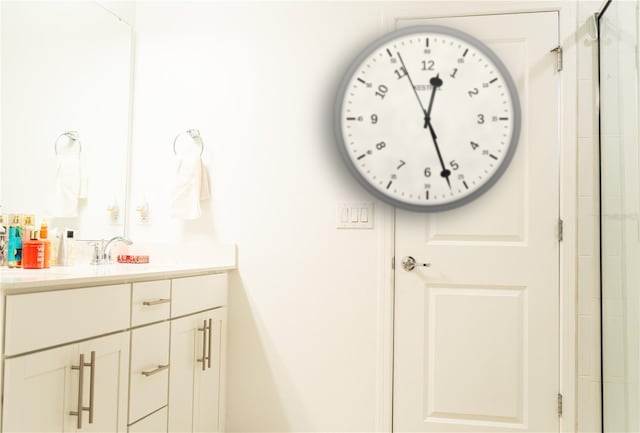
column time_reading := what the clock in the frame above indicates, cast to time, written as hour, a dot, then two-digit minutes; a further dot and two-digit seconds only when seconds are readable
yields 12.26.56
